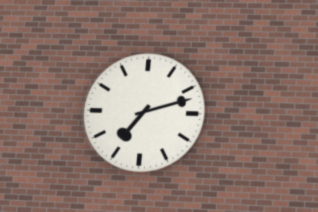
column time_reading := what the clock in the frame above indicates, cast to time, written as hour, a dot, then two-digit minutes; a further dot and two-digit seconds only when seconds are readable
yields 7.12
